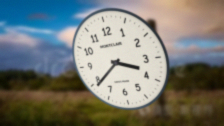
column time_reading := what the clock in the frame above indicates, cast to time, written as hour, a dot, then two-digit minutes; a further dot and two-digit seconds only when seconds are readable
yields 3.39
